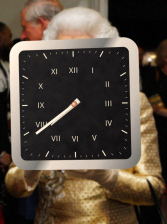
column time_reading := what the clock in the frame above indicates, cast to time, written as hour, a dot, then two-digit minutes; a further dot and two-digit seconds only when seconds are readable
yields 7.39
